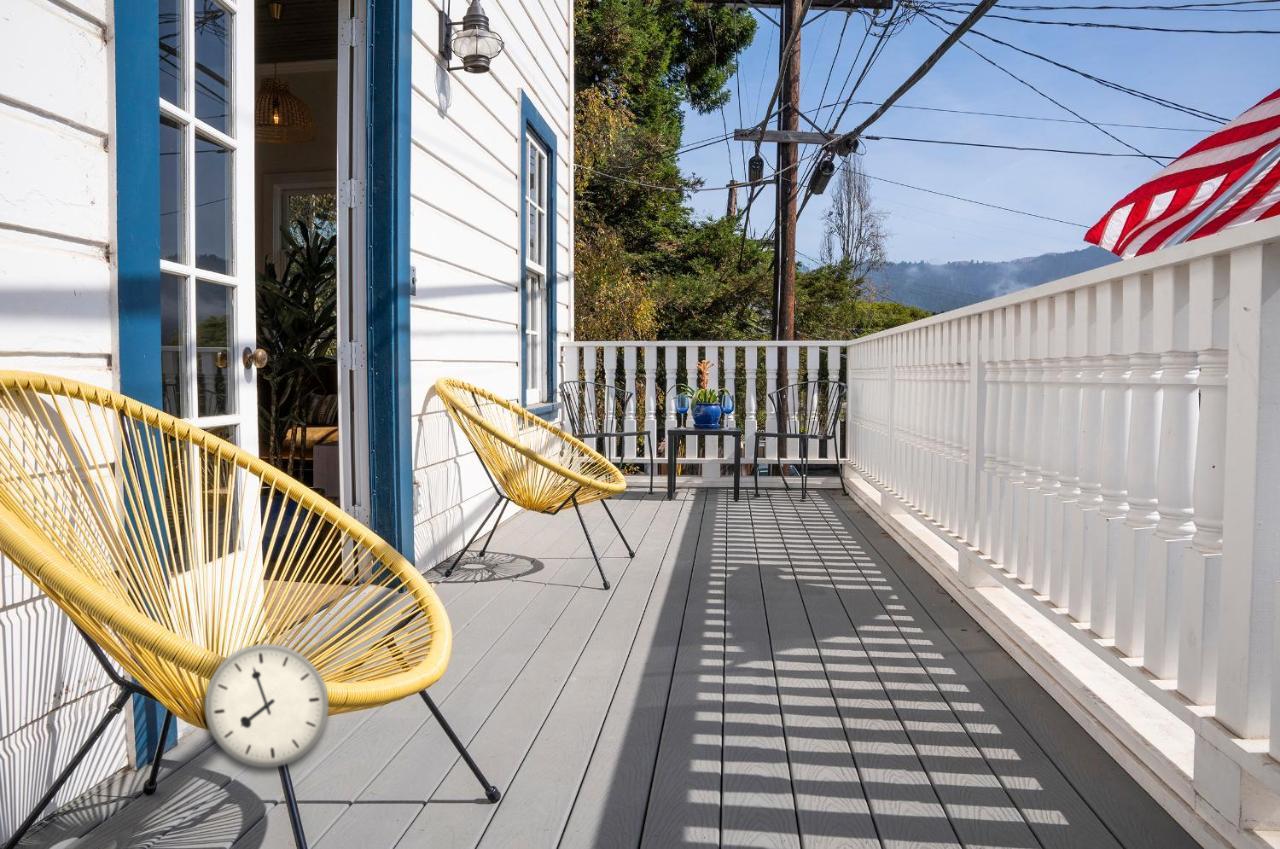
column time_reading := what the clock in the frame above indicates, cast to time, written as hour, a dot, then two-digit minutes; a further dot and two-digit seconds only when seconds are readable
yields 7.58
